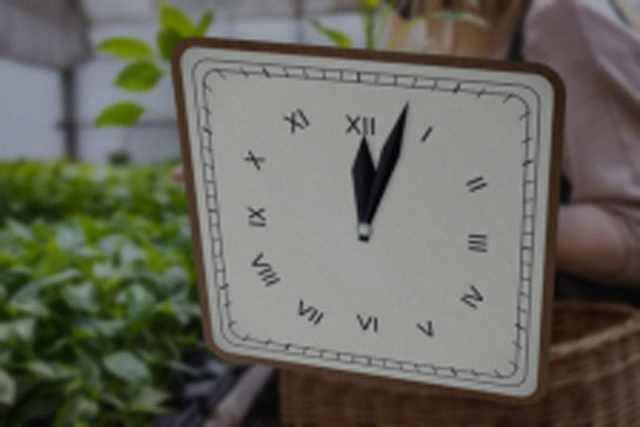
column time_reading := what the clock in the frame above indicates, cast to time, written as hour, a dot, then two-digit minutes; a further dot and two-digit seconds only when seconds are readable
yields 12.03
